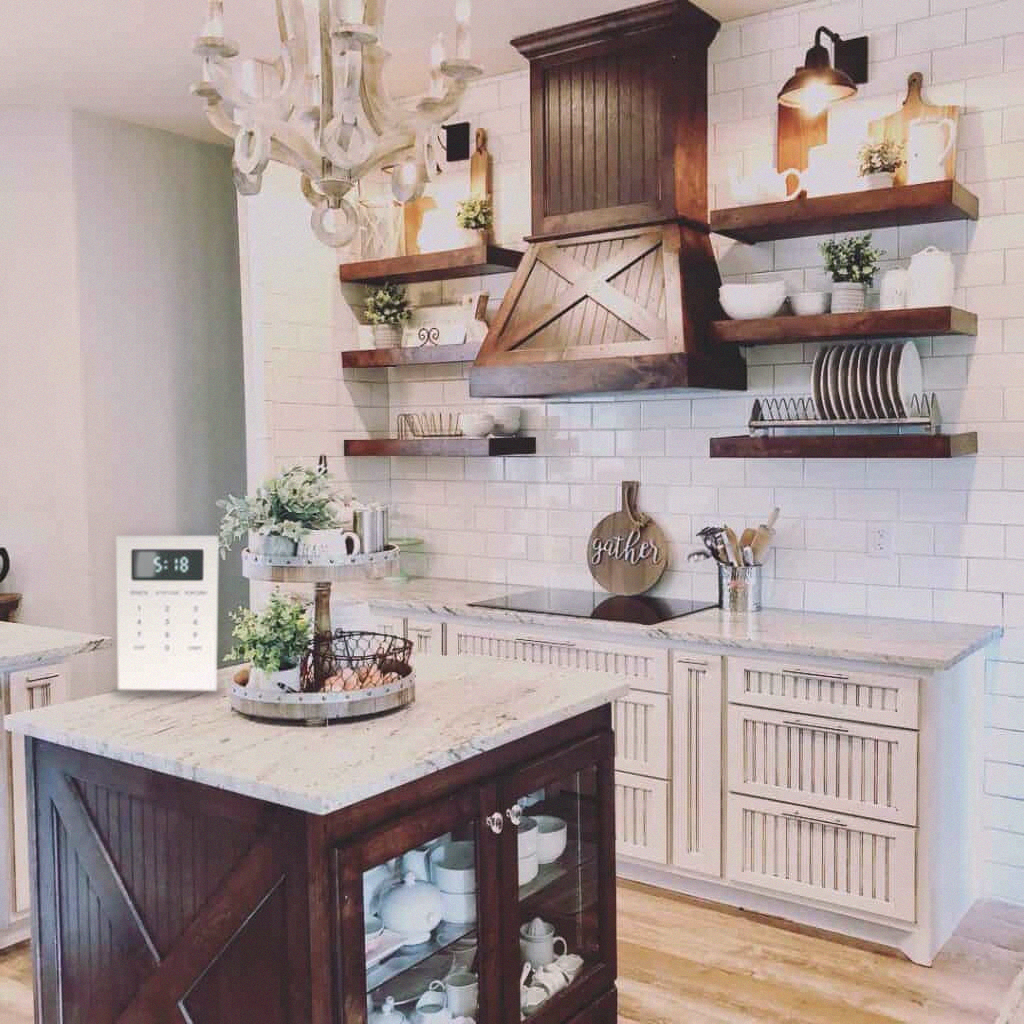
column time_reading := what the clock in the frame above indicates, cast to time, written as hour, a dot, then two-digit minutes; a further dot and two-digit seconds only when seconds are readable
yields 5.18
